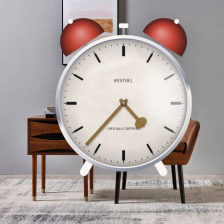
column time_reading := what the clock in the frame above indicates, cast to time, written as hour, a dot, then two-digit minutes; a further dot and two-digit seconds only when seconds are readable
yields 4.37
